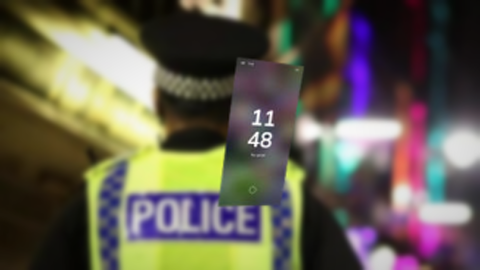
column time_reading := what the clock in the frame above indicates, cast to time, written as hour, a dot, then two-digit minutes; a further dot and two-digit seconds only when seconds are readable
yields 11.48
